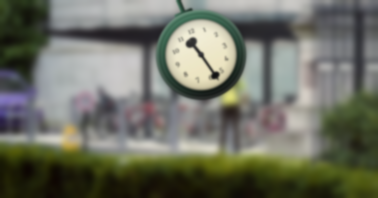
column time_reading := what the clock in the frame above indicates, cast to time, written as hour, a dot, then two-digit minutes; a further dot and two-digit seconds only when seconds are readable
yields 11.28
